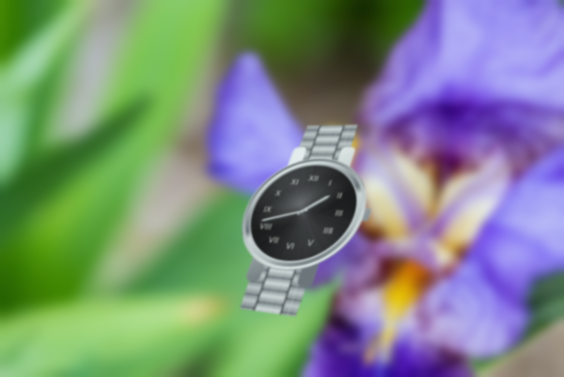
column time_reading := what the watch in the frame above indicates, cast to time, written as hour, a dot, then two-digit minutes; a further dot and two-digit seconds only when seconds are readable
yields 1.42
